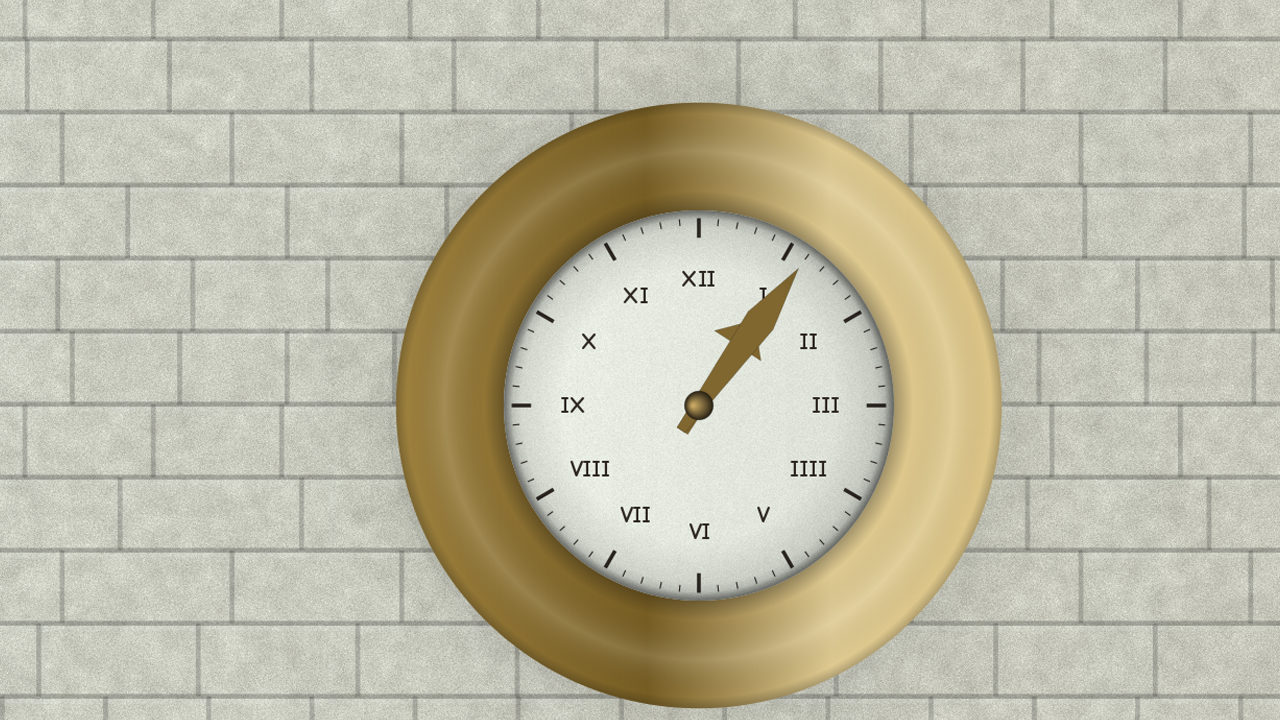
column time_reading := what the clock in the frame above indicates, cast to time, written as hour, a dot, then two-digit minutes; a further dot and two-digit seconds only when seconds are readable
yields 1.06
